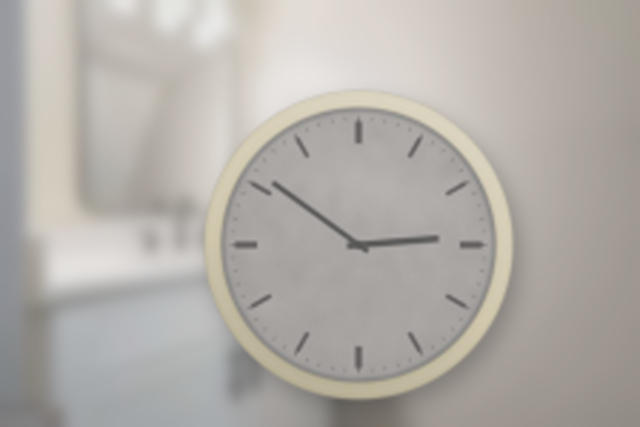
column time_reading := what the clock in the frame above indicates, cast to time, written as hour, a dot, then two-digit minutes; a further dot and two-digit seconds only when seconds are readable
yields 2.51
